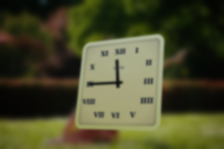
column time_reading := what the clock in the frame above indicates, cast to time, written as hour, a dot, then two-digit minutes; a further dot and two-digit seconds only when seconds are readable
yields 11.45
